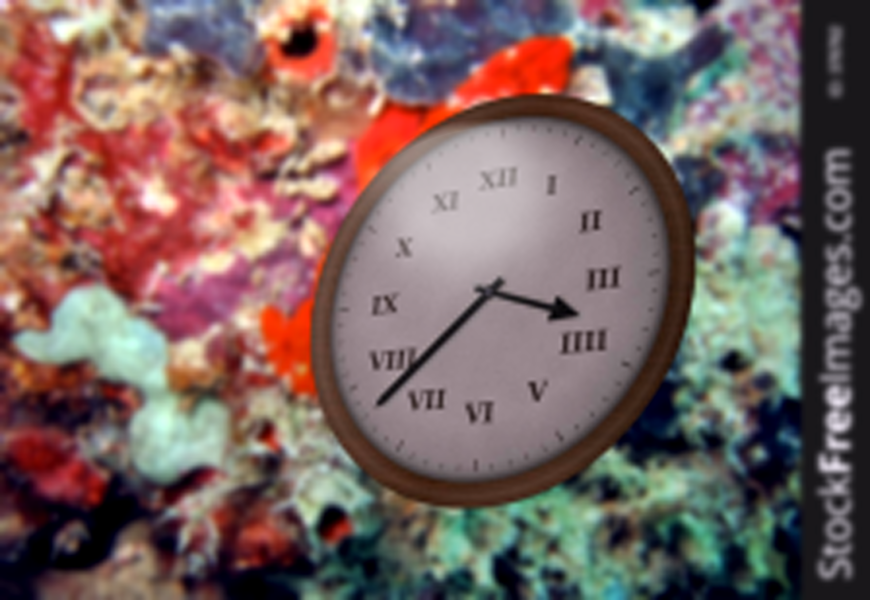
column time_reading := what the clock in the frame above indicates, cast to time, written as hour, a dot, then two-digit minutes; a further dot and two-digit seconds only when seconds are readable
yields 3.38
